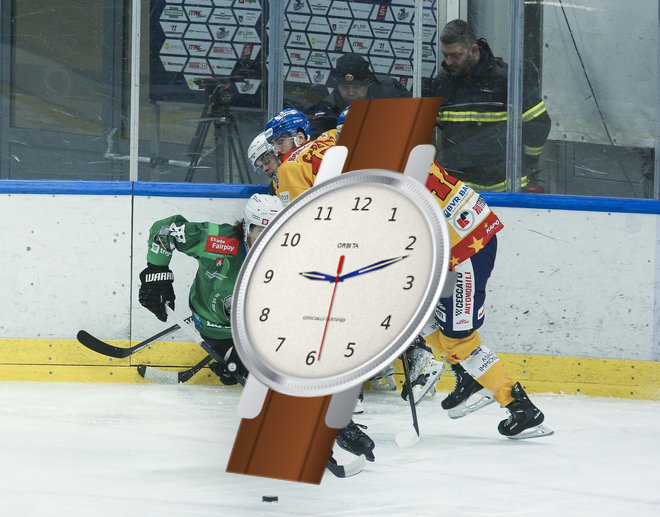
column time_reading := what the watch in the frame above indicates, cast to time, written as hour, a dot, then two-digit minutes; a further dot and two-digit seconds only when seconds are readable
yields 9.11.29
